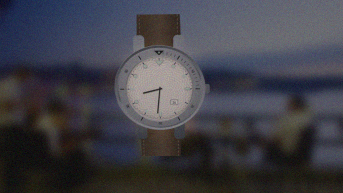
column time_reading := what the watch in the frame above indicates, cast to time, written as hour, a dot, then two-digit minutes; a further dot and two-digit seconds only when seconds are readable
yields 8.31
